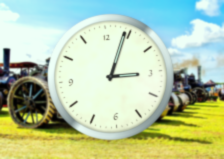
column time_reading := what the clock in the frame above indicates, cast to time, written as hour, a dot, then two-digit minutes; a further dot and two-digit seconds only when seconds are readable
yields 3.04
